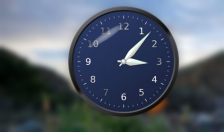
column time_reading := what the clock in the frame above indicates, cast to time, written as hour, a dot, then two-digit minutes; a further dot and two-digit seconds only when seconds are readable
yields 3.07
